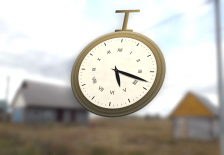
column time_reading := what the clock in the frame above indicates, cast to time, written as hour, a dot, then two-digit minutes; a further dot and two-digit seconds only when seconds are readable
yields 5.18
